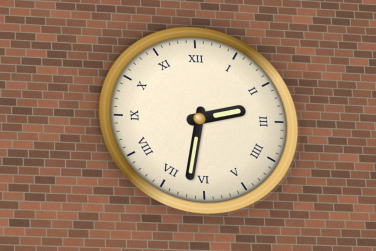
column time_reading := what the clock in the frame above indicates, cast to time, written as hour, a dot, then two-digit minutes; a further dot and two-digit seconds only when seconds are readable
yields 2.32
